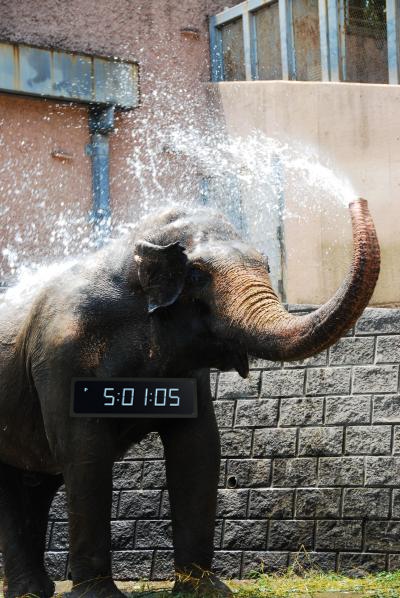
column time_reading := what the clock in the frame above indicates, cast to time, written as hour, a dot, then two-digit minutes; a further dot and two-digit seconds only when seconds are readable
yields 5.01.05
